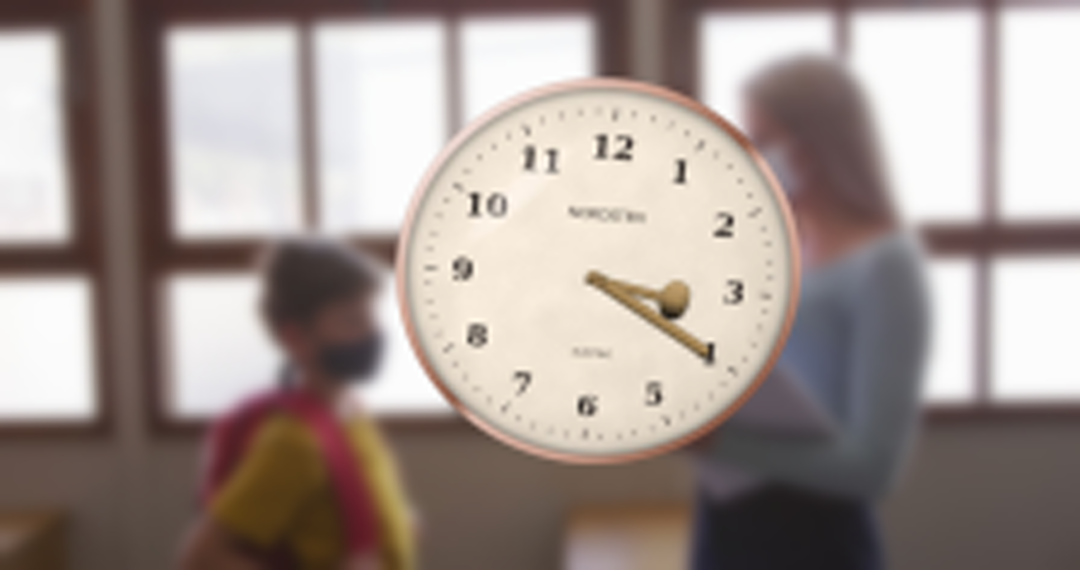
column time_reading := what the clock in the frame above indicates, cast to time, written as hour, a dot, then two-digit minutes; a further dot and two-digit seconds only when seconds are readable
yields 3.20
